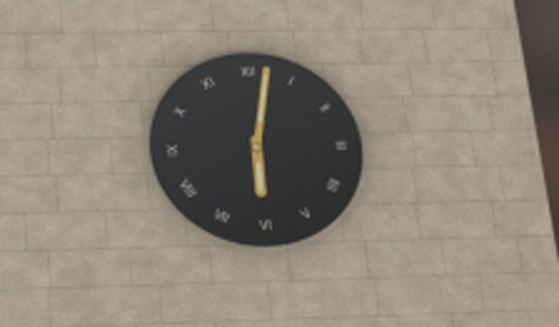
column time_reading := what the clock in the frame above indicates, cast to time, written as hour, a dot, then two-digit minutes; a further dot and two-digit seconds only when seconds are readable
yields 6.02
